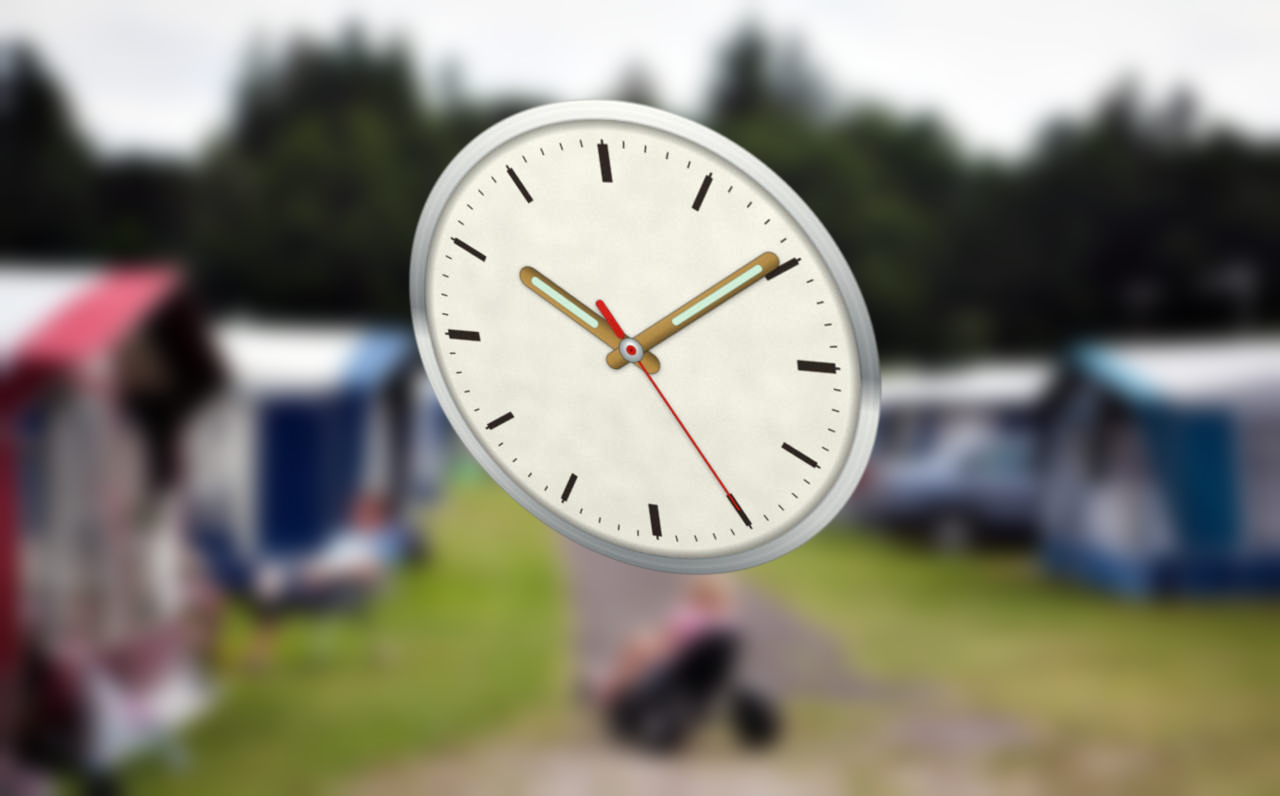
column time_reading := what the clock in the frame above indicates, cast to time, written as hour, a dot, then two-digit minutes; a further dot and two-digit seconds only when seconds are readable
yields 10.09.25
